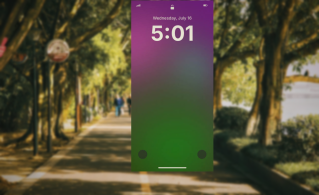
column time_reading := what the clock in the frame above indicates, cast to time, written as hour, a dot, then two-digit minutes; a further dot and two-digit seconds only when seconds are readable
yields 5.01
